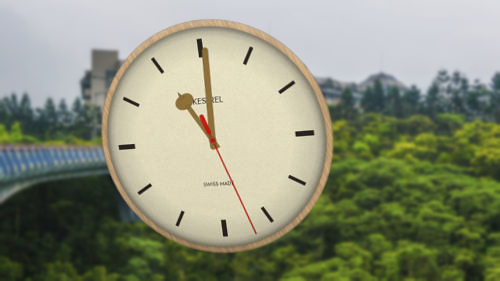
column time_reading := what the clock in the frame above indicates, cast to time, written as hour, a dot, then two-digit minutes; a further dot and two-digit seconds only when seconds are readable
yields 11.00.27
